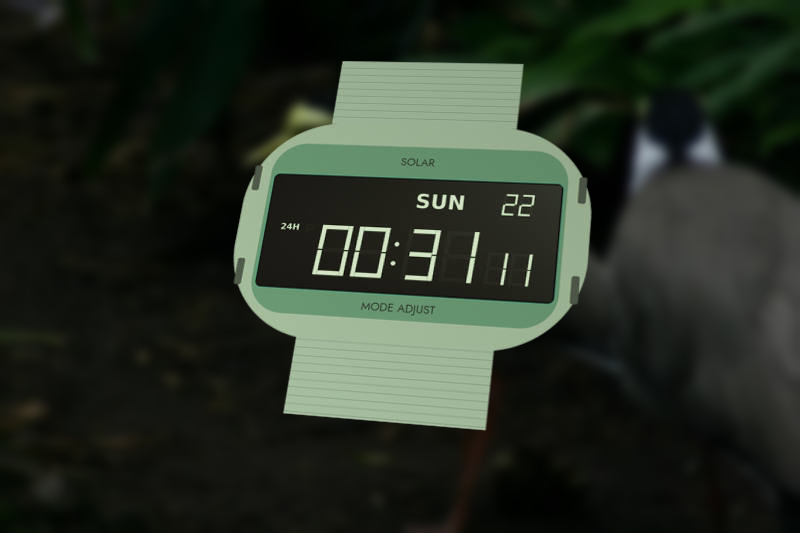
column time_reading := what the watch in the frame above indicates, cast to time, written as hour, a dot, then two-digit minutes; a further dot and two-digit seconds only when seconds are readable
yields 0.31.11
